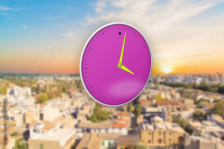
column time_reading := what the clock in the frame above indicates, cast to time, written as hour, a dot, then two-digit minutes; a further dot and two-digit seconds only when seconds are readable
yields 4.02
